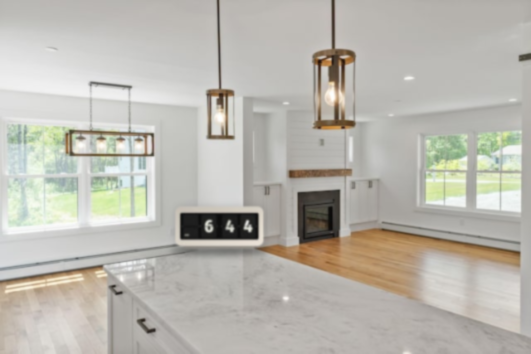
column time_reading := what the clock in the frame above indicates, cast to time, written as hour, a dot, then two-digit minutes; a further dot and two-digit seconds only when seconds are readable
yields 6.44
